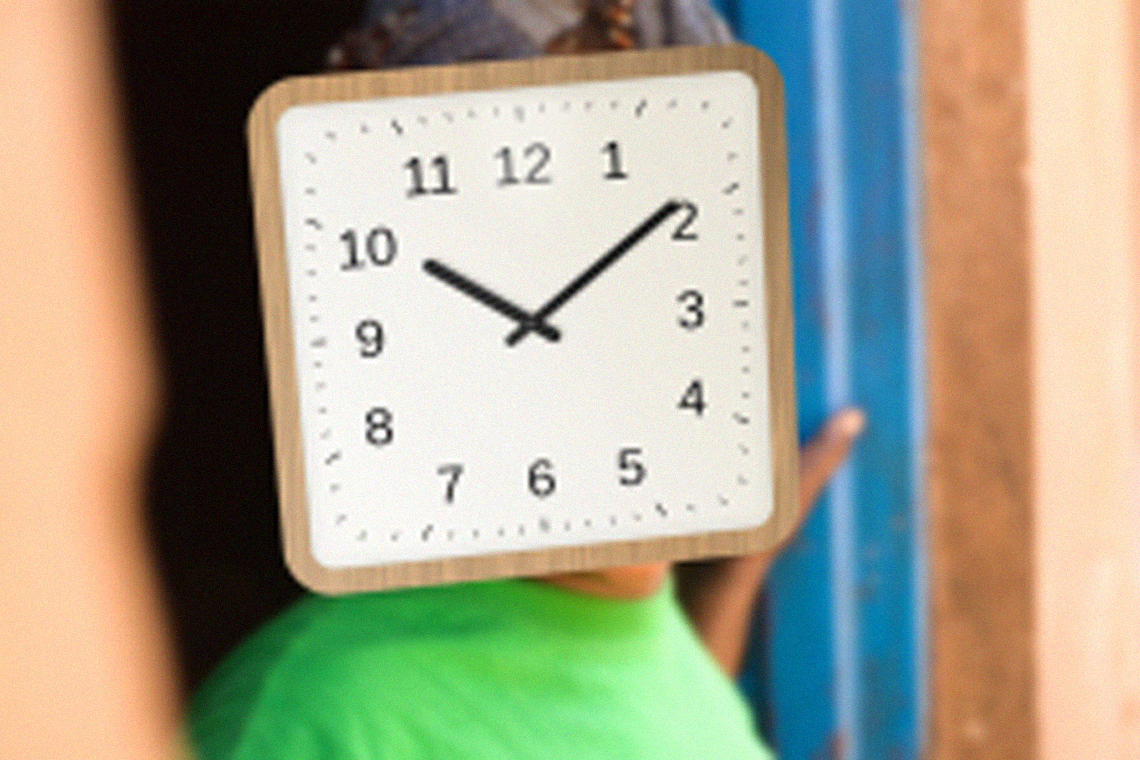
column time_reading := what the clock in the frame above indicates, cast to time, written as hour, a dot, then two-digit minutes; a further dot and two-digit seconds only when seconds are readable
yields 10.09
